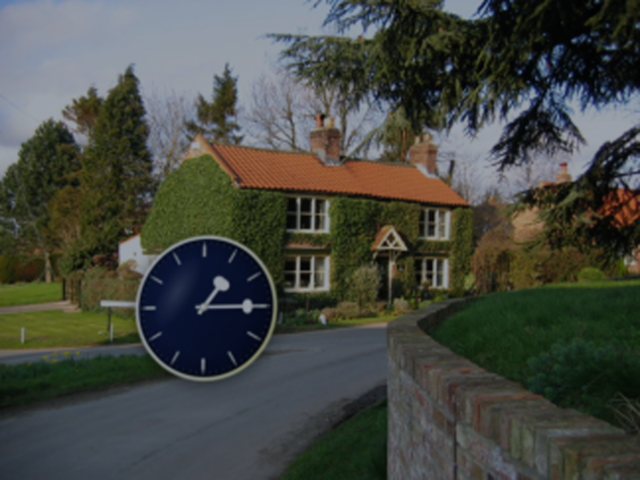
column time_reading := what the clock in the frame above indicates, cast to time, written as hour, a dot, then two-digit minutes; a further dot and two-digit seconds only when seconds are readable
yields 1.15
